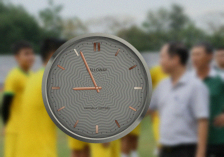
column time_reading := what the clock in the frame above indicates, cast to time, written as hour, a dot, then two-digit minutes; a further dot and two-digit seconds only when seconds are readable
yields 8.56
